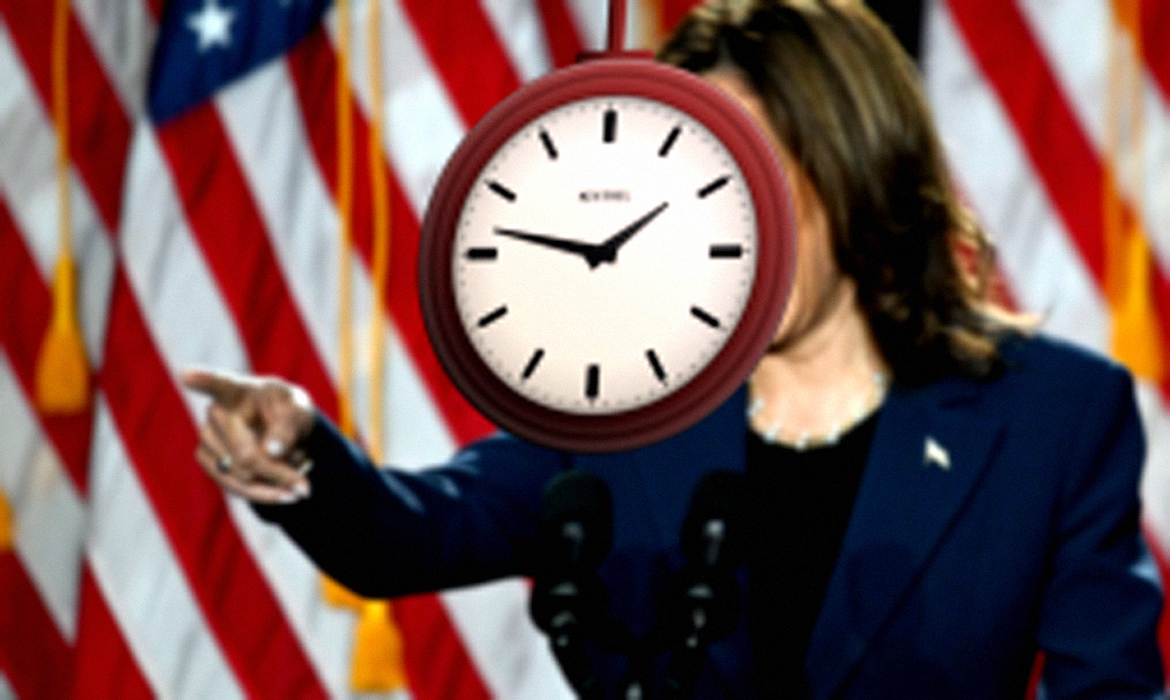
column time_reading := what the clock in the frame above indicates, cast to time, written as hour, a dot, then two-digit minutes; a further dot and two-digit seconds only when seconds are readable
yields 1.47
